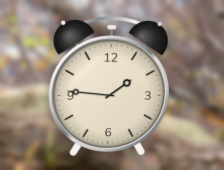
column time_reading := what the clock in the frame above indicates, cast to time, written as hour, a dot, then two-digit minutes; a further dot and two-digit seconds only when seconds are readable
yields 1.46
